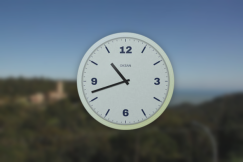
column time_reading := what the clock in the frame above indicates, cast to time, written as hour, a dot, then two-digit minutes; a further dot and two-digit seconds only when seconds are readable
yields 10.42
